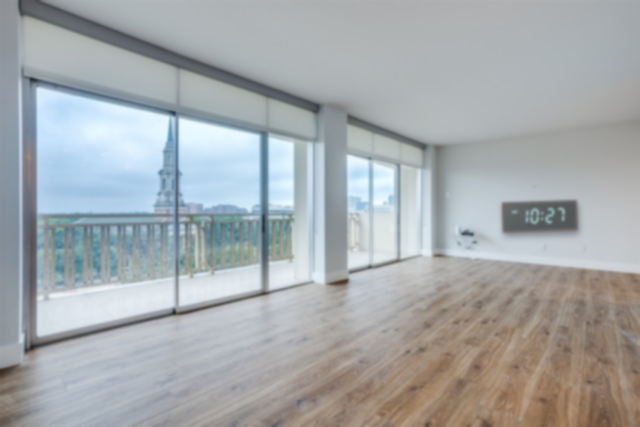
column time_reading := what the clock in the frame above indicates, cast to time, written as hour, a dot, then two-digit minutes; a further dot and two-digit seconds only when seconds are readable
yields 10.27
